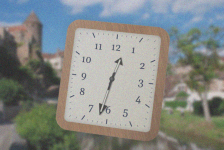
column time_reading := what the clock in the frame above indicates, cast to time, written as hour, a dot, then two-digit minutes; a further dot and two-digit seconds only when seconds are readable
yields 12.32
